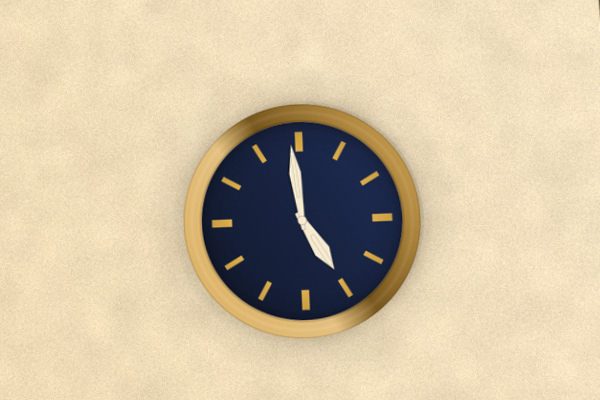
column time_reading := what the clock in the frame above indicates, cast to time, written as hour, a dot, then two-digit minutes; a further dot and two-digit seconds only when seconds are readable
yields 4.59
